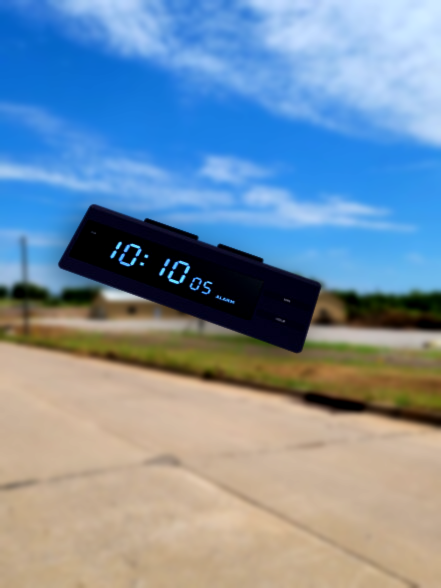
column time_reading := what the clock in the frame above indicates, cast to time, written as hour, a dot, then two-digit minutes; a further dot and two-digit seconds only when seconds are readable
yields 10.10.05
